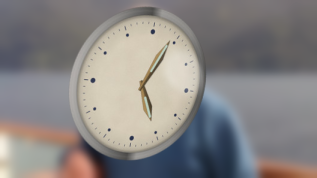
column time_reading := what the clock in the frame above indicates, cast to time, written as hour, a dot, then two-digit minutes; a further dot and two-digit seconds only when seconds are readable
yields 5.04
